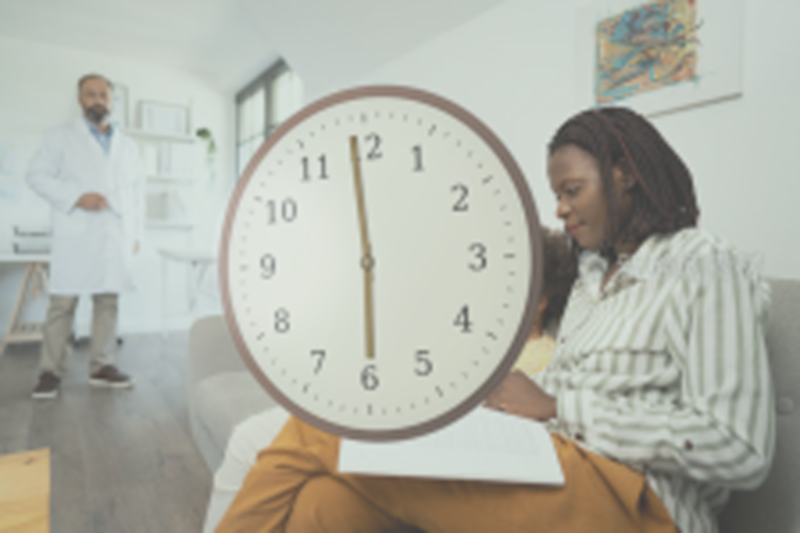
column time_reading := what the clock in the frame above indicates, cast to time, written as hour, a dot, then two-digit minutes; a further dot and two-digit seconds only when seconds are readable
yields 5.59
